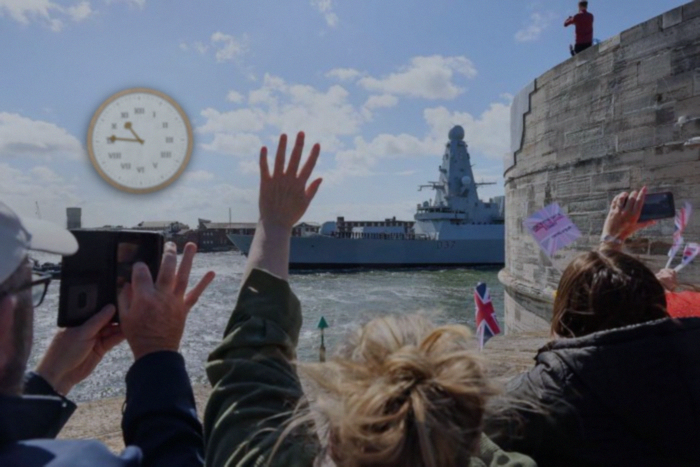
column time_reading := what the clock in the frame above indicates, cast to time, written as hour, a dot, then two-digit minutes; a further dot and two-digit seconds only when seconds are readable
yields 10.46
